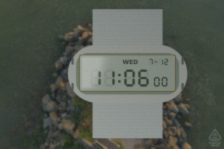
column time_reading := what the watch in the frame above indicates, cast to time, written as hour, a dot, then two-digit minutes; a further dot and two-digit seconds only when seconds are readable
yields 11.06.00
